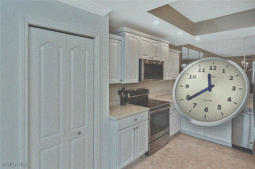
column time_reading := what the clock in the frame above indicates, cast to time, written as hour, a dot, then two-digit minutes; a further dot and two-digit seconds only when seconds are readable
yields 11.39
